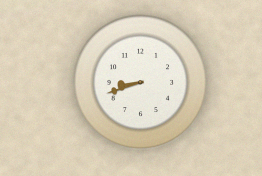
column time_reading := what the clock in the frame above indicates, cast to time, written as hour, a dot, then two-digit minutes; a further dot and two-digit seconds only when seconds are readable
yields 8.42
